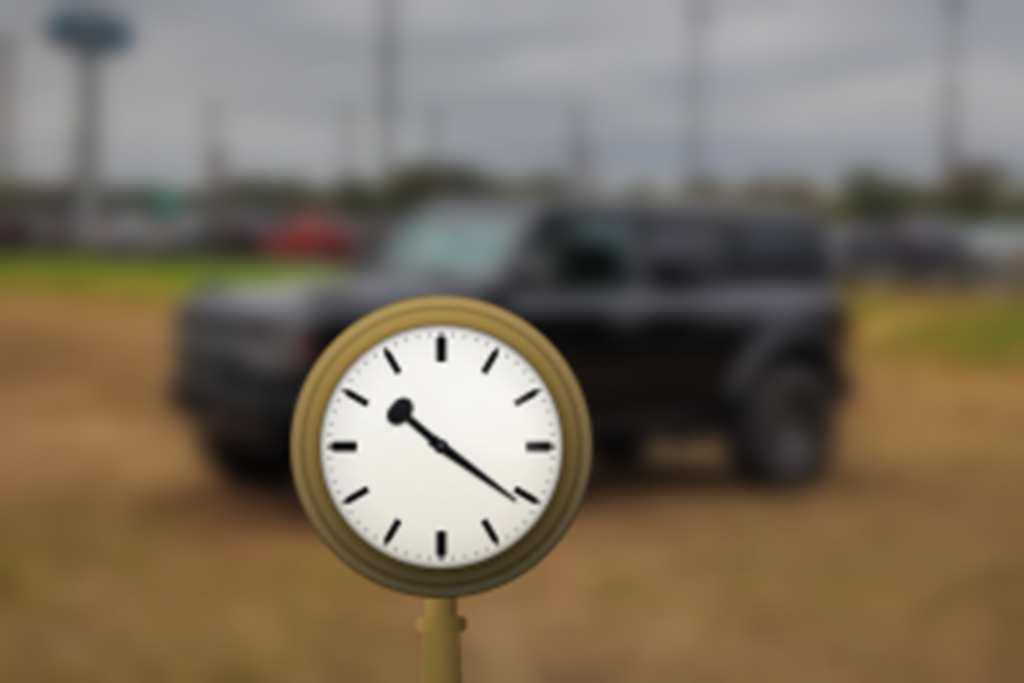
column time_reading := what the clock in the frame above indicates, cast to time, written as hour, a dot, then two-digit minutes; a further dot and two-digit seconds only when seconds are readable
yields 10.21
